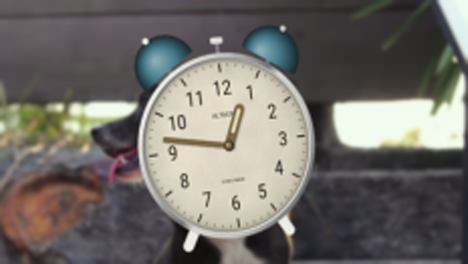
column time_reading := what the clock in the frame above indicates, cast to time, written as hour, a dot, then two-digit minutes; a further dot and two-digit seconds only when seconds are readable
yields 12.47
